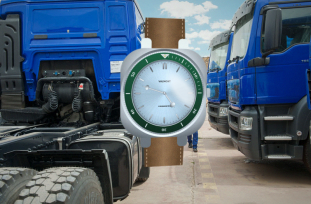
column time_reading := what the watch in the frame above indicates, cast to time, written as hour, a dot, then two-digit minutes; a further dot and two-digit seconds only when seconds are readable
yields 4.48
